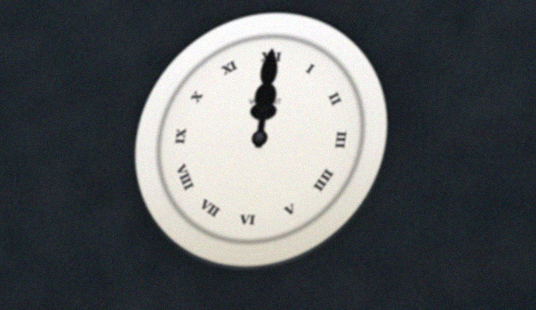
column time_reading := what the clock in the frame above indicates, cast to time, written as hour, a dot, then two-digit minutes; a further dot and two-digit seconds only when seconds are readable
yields 12.00
